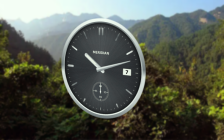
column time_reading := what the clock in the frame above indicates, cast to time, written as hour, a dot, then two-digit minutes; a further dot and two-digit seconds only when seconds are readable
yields 10.12
